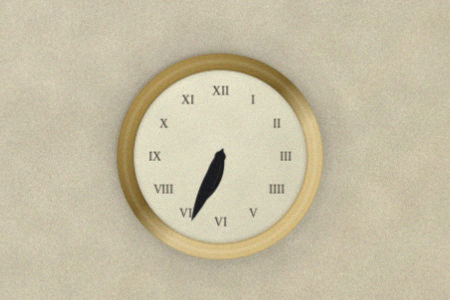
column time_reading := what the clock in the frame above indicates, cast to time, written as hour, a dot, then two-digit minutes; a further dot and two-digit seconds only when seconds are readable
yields 6.34
